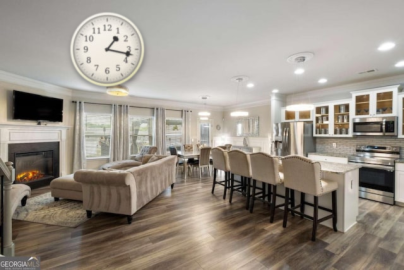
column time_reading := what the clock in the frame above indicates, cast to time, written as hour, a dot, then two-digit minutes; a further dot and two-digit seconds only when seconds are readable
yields 1.17
